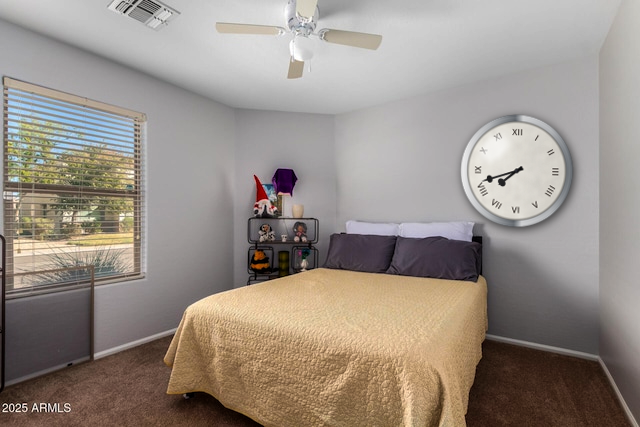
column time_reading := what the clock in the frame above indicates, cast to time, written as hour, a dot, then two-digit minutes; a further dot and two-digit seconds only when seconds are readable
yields 7.42
